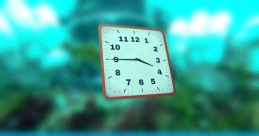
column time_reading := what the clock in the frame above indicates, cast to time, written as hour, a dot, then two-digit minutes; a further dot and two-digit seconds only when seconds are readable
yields 3.45
